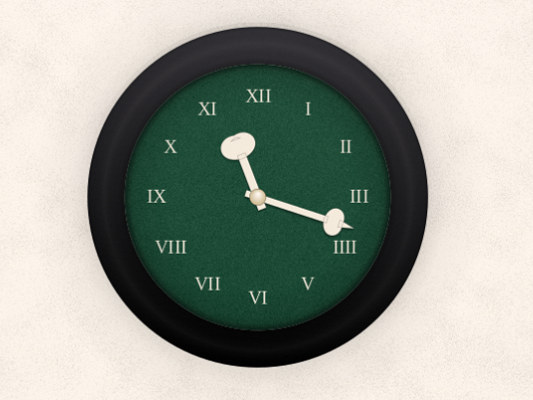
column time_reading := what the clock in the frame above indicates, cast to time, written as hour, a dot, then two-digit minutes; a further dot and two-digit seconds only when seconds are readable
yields 11.18
